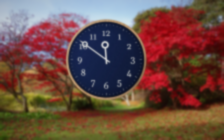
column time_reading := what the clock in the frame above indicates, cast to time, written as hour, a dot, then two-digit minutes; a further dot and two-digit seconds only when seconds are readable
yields 11.51
